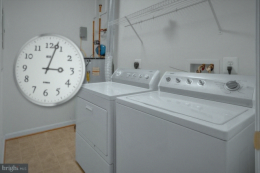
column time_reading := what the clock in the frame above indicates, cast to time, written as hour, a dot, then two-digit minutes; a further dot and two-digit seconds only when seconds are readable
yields 3.03
